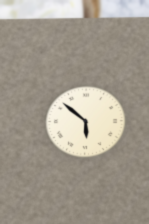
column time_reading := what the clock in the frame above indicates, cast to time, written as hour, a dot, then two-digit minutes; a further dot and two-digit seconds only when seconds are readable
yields 5.52
